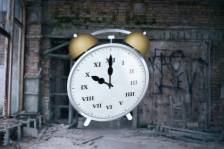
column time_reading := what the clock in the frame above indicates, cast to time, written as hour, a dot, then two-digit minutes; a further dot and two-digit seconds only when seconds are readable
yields 10.00
